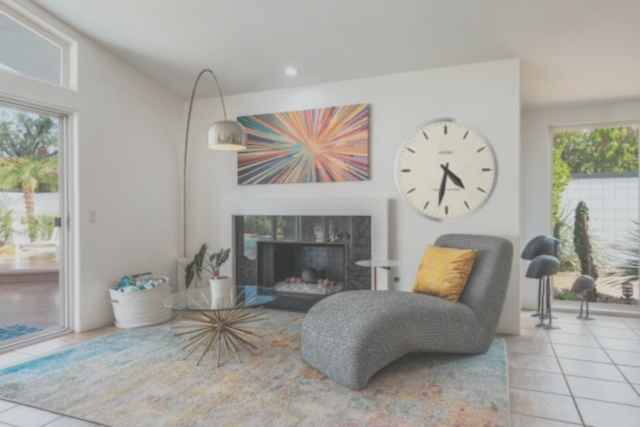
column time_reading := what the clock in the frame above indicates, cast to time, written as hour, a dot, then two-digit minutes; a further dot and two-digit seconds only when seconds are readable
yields 4.32
